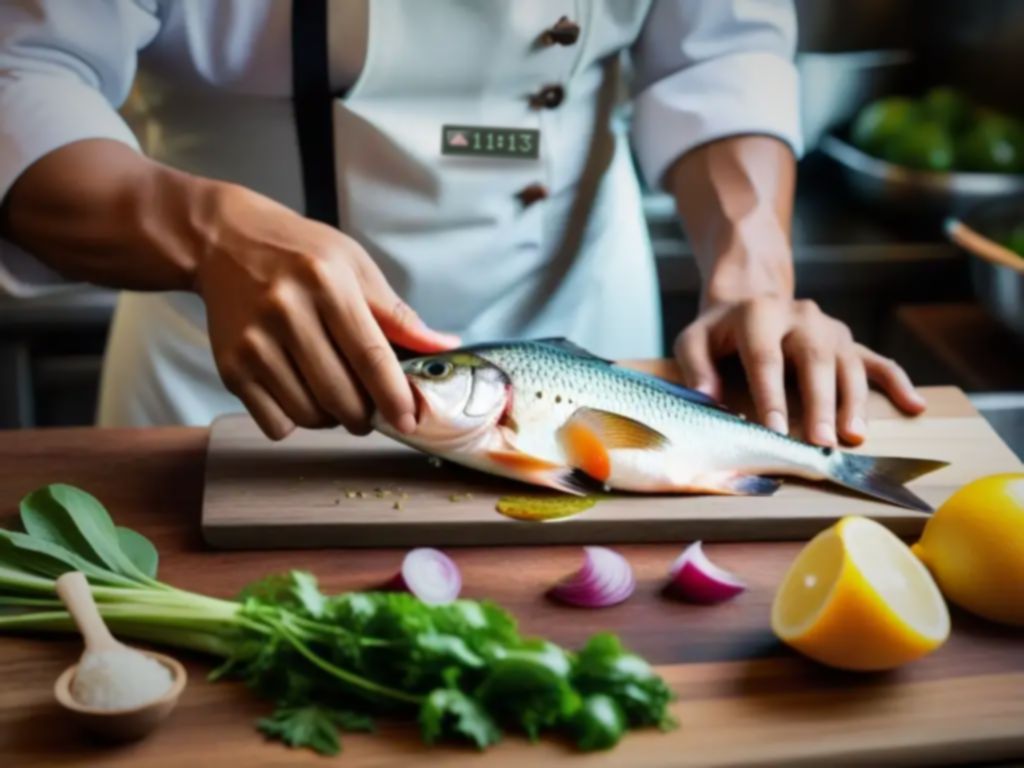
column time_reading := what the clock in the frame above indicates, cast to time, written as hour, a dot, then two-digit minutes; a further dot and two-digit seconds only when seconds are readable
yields 11.13
